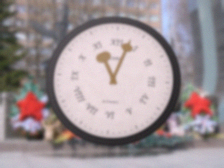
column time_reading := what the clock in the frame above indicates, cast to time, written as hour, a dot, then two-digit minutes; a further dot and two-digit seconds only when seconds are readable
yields 11.03
